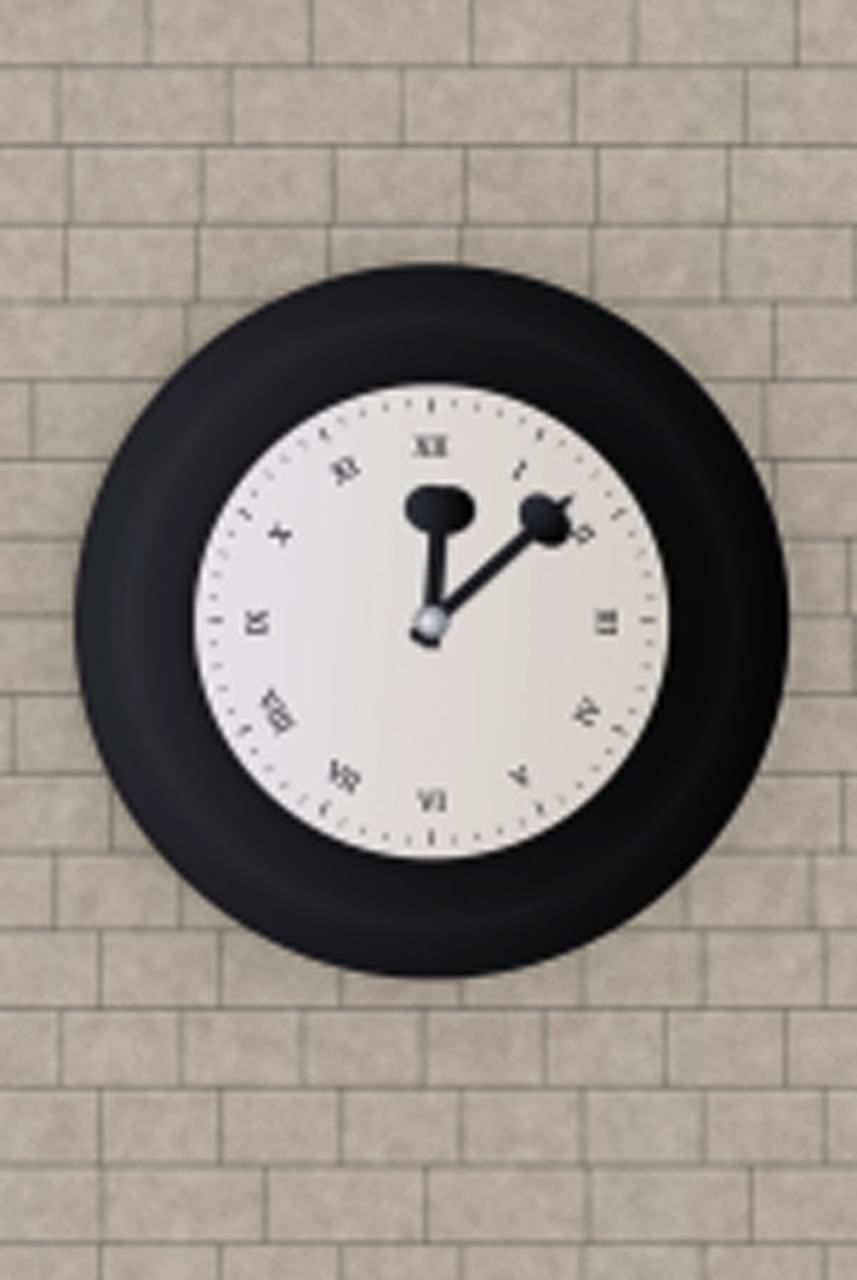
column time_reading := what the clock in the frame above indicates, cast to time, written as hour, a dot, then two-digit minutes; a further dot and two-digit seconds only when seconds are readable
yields 12.08
